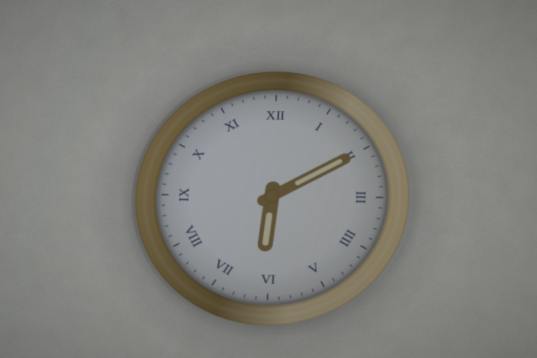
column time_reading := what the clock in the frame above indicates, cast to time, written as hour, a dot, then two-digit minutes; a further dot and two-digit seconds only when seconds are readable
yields 6.10
